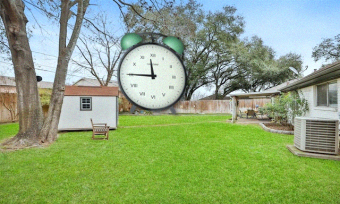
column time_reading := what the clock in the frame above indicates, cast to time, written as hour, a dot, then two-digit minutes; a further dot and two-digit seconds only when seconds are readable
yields 11.45
